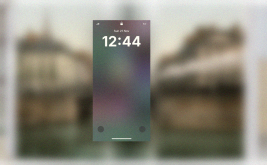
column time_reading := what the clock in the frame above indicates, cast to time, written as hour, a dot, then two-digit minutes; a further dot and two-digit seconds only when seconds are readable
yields 12.44
